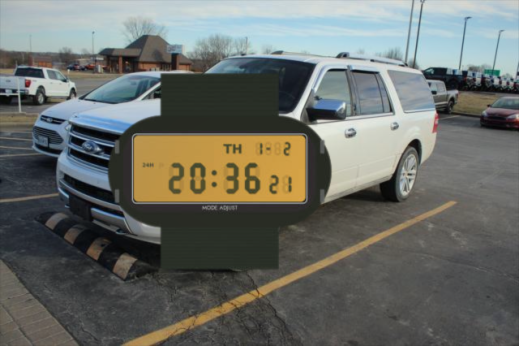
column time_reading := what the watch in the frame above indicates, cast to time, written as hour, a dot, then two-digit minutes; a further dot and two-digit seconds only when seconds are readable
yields 20.36.21
